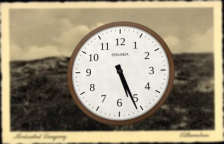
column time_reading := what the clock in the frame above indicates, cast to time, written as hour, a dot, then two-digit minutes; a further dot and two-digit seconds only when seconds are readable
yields 5.26
